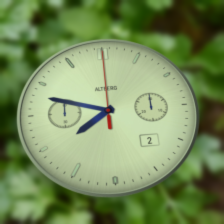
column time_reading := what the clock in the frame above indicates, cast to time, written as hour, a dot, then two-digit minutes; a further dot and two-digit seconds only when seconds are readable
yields 7.48
